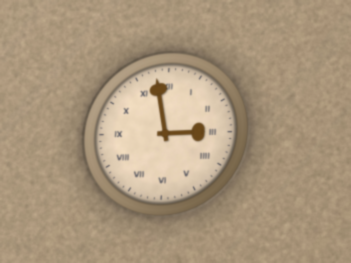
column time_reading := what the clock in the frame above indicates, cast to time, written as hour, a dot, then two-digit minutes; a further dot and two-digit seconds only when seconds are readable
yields 2.58
